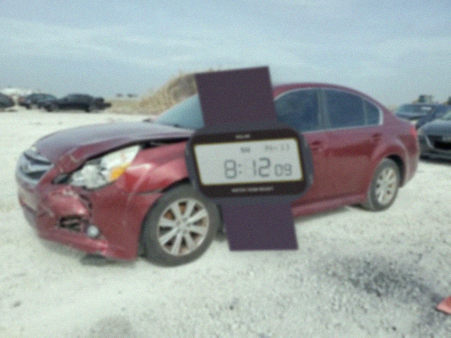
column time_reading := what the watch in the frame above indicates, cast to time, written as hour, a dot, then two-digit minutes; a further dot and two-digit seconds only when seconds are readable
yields 8.12.09
